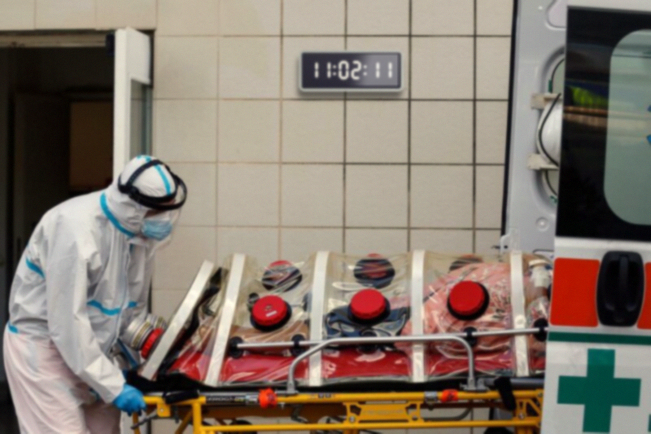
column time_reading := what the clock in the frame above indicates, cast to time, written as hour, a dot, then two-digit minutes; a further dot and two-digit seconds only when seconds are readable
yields 11.02.11
